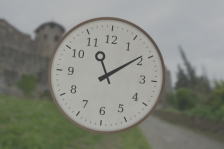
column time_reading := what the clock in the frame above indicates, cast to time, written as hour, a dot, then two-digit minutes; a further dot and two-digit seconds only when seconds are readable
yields 11.09
